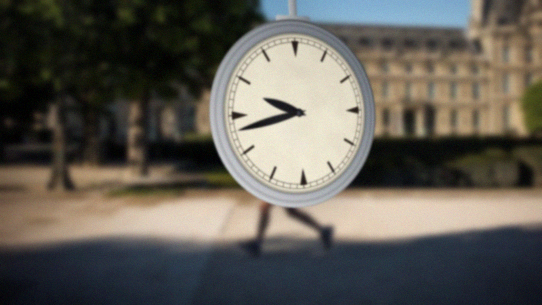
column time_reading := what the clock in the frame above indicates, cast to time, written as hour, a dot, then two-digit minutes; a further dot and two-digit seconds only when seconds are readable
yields 9.43
